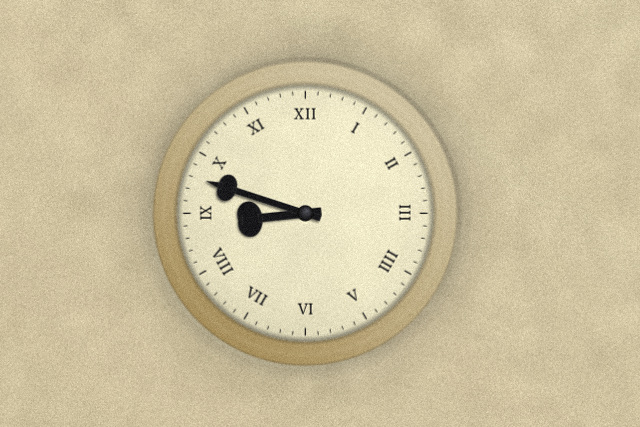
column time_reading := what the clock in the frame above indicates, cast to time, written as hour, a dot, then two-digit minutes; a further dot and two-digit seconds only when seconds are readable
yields 8.48
